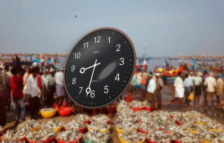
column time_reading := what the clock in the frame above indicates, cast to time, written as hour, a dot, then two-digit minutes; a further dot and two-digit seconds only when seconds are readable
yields 8.32
